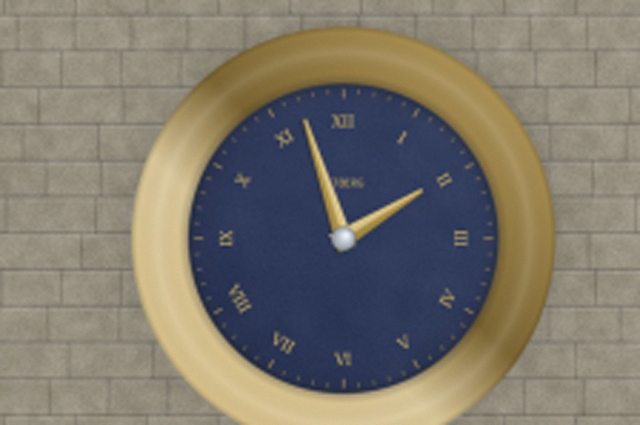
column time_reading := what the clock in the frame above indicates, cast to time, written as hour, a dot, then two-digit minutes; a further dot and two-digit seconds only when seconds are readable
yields 1.57
